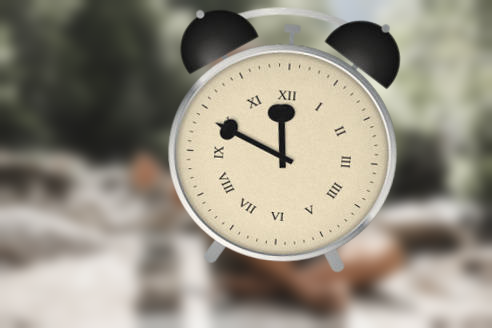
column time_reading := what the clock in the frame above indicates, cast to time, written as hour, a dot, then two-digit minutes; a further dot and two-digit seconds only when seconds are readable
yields 11.49
